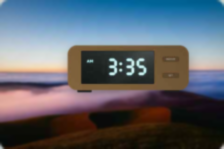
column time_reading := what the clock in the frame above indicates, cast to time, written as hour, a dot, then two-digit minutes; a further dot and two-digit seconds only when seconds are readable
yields 3.35
